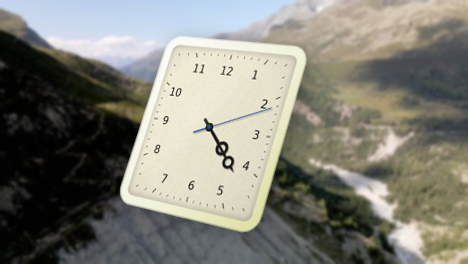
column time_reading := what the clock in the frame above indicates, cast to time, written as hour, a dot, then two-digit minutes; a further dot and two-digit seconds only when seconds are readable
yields 4.22.11
